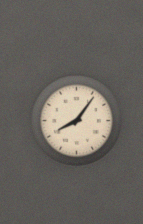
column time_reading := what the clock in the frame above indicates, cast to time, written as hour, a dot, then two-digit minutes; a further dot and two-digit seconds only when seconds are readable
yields 8.06
